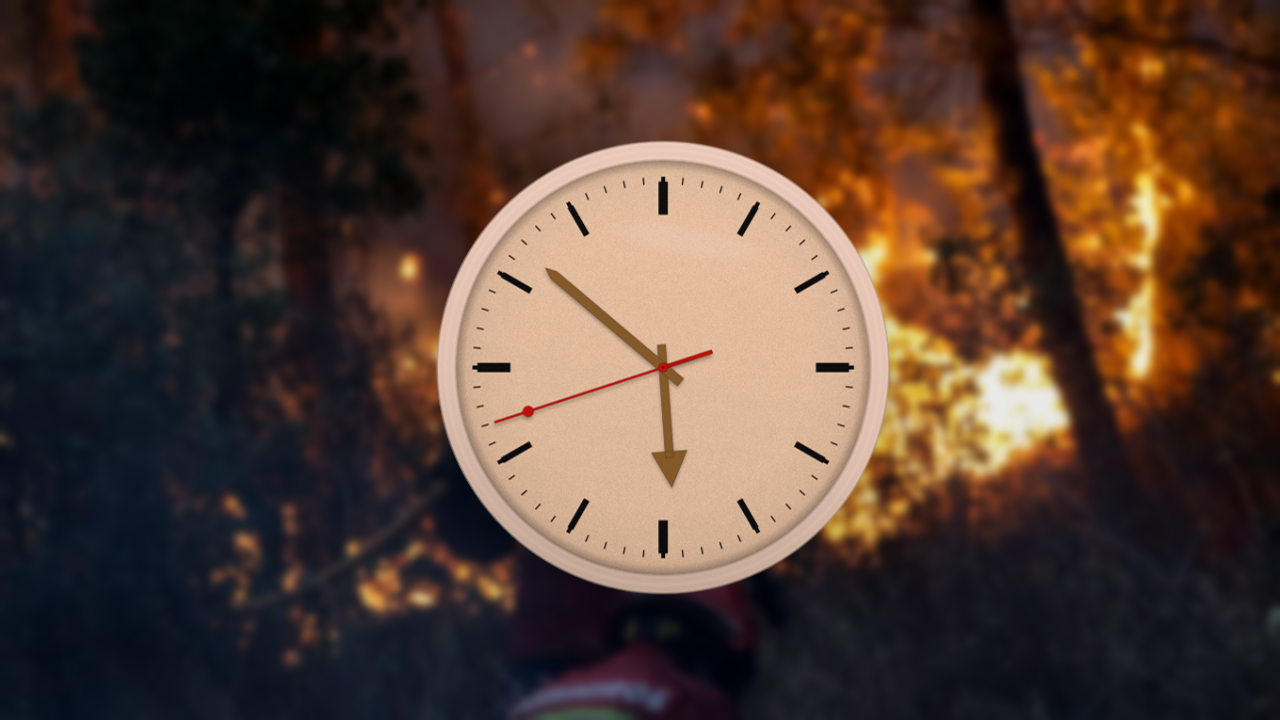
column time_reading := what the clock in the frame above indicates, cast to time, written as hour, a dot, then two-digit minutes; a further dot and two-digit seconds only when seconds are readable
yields 5.51.42
